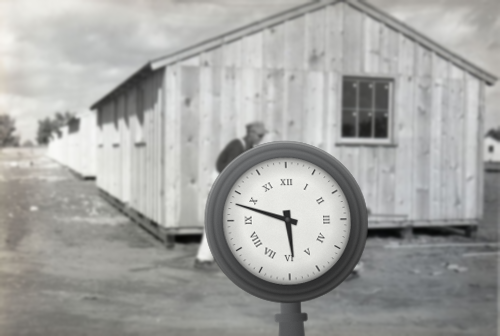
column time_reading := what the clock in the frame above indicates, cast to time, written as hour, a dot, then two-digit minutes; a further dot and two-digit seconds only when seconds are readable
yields 5.48
